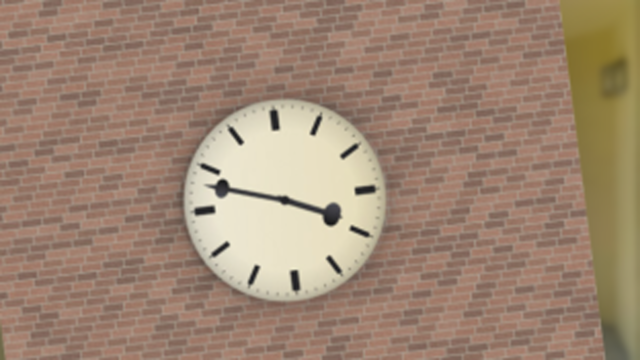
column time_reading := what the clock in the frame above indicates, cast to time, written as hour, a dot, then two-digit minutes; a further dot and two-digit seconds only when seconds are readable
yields 3.48
